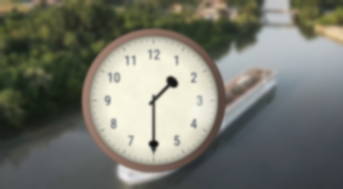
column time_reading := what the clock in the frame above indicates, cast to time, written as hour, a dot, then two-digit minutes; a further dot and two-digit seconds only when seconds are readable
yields 1.30
